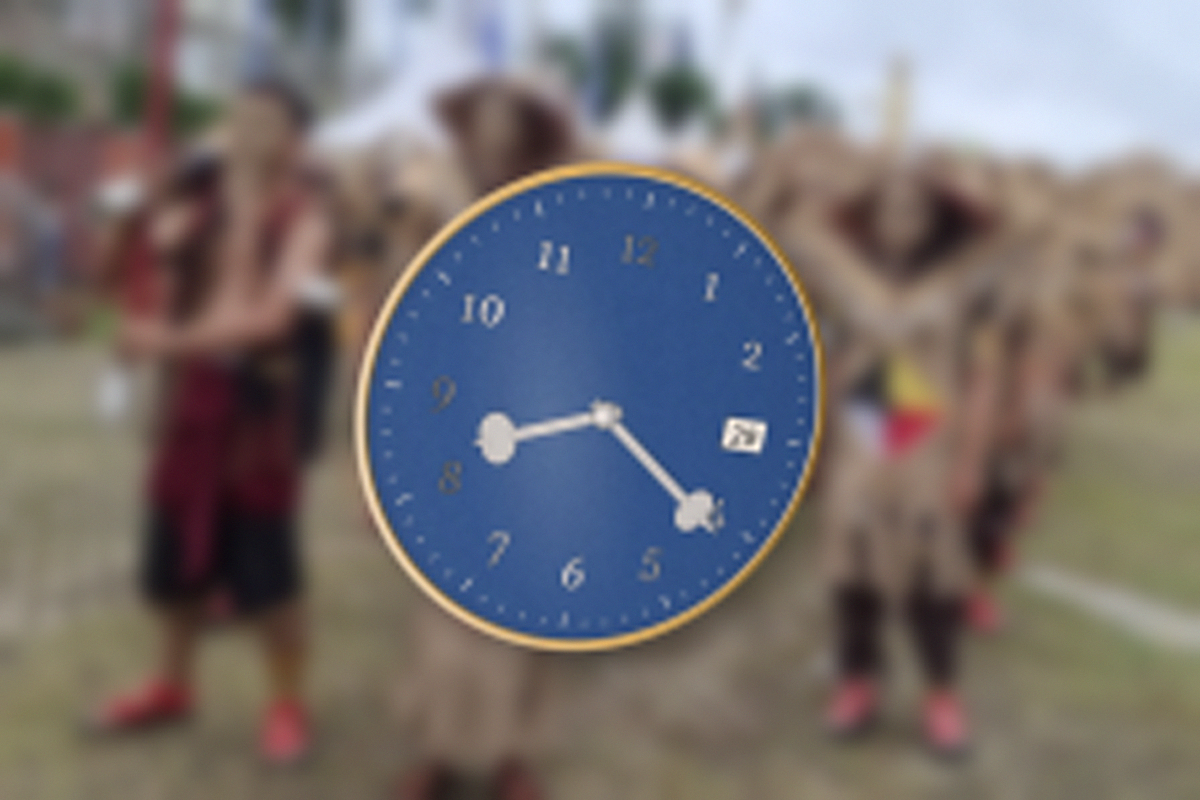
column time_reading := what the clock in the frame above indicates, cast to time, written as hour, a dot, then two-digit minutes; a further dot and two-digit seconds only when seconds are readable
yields 8.21
